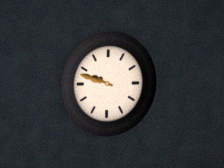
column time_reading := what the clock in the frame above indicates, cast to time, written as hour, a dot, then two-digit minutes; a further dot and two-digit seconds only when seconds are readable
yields 9.48
